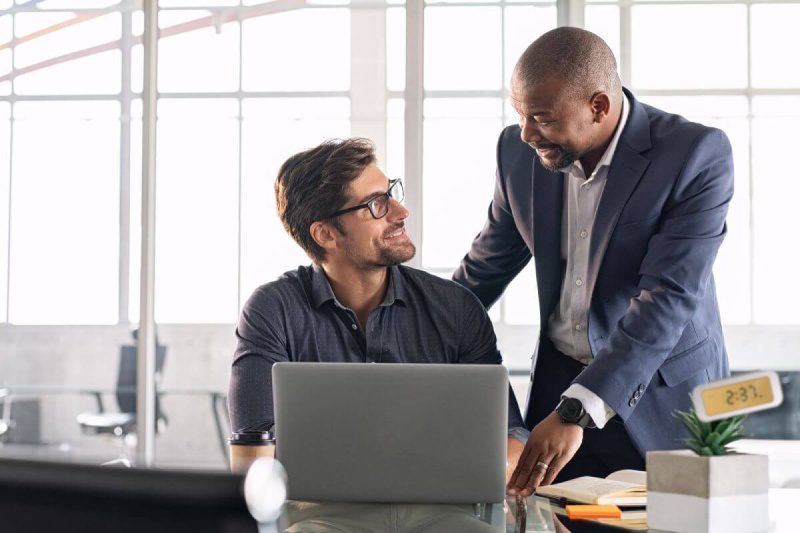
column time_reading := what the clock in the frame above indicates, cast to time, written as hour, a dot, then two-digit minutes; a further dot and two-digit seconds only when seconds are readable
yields 2.37
